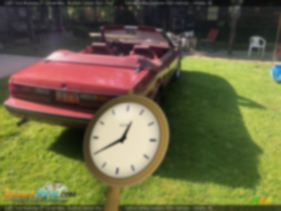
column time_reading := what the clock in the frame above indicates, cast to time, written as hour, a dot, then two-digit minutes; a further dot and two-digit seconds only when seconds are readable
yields 12.40
